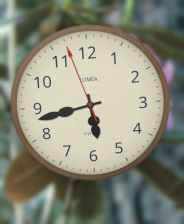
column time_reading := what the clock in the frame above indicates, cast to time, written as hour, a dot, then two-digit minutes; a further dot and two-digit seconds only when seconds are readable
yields 5.42.57
